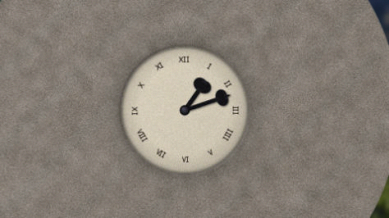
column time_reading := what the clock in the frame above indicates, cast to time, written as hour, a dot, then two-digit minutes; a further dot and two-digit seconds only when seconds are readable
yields 1.12
